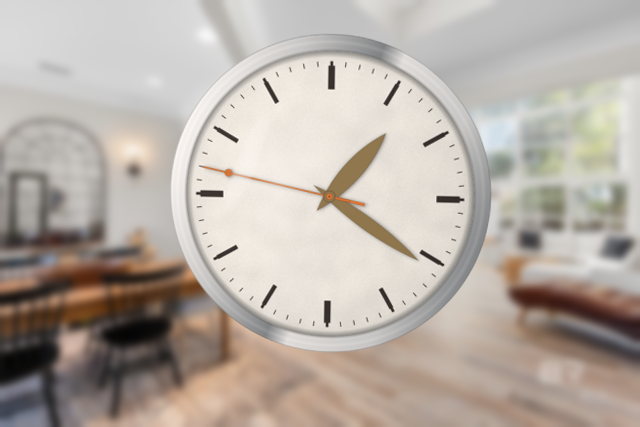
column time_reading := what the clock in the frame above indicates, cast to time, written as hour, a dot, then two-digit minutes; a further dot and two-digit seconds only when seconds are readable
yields 1.20.47
